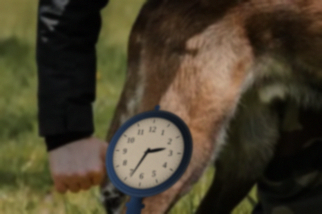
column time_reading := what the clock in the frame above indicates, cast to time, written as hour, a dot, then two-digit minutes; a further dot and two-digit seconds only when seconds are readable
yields 2.34
